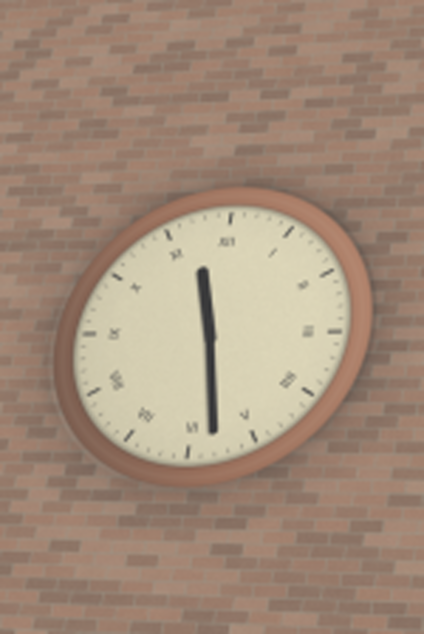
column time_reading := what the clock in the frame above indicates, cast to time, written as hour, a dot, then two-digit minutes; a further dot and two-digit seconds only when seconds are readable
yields 11.28
